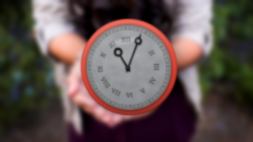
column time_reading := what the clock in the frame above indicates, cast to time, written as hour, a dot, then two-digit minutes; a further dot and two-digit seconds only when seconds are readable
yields 11.04
